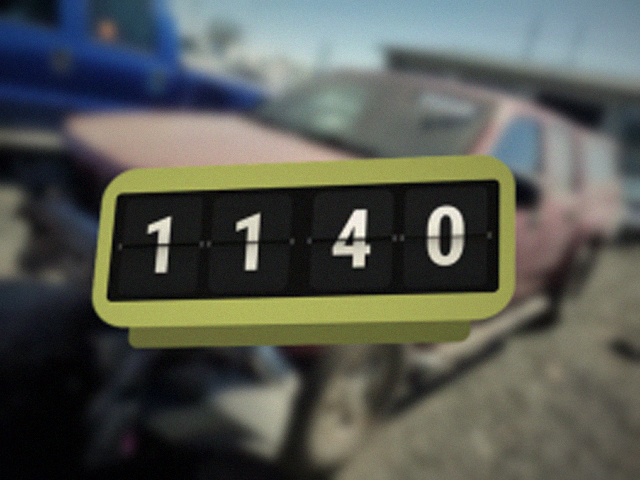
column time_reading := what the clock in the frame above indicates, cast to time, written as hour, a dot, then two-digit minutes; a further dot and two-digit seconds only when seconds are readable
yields 11.40
